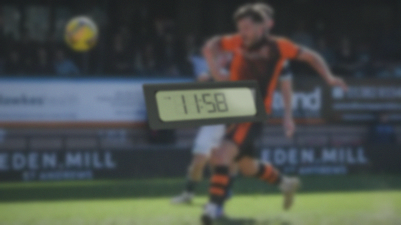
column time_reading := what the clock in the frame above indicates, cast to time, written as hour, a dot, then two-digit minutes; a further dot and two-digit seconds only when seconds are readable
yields 11.58
